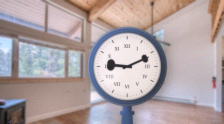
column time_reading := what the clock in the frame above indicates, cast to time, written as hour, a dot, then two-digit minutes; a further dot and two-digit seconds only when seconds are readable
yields 9.11
